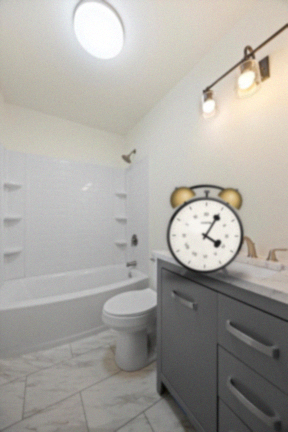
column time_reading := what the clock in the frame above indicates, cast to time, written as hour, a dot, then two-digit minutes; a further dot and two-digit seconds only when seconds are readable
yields 4.05
